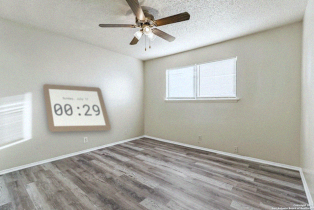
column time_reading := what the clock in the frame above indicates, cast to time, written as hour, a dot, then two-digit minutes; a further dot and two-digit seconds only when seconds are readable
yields 0.29
